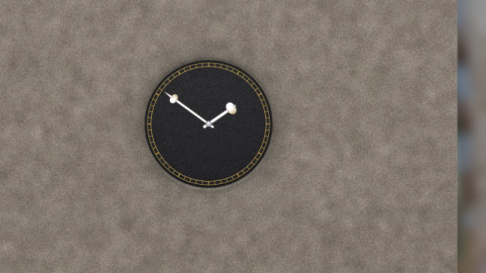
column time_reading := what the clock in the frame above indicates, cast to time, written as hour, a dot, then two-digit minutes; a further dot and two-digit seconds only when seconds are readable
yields 1.51
